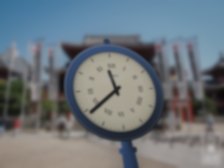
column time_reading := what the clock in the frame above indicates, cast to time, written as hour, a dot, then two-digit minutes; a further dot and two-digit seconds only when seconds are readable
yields 11.39
